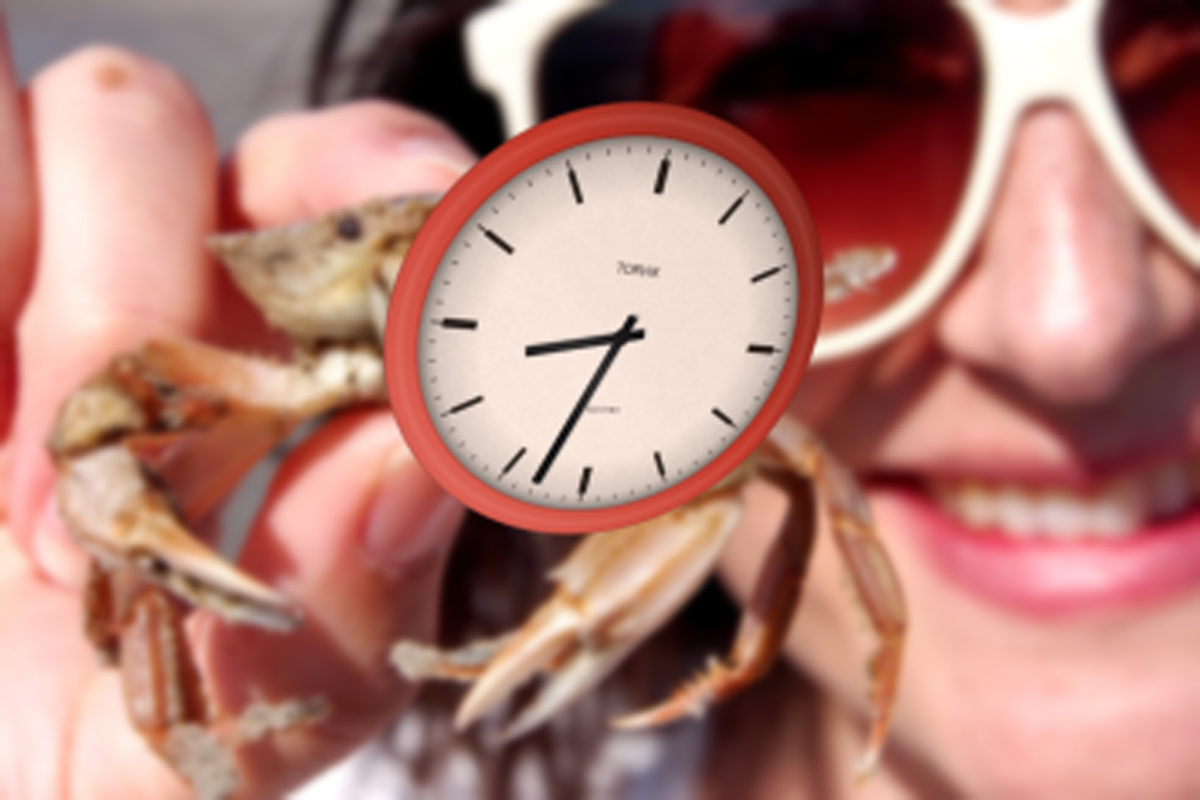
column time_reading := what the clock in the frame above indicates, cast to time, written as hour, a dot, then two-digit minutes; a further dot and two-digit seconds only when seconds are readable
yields 8.33
